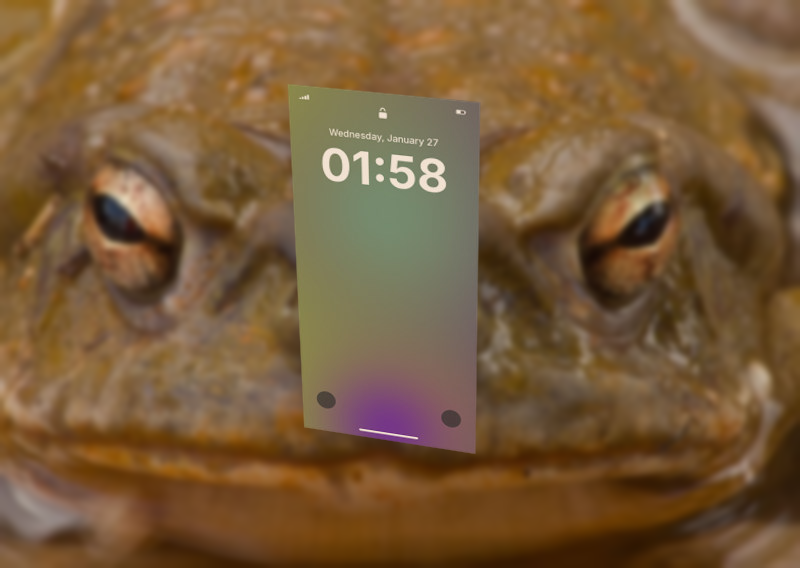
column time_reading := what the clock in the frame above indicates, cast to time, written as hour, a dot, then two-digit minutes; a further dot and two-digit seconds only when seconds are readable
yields 1.58
